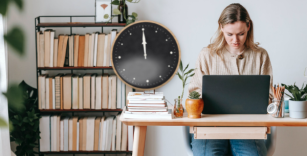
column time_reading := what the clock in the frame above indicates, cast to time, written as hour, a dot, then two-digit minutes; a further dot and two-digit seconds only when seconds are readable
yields 12.00
